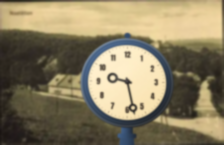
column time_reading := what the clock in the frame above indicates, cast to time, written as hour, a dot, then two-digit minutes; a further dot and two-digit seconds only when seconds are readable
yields 9.28
